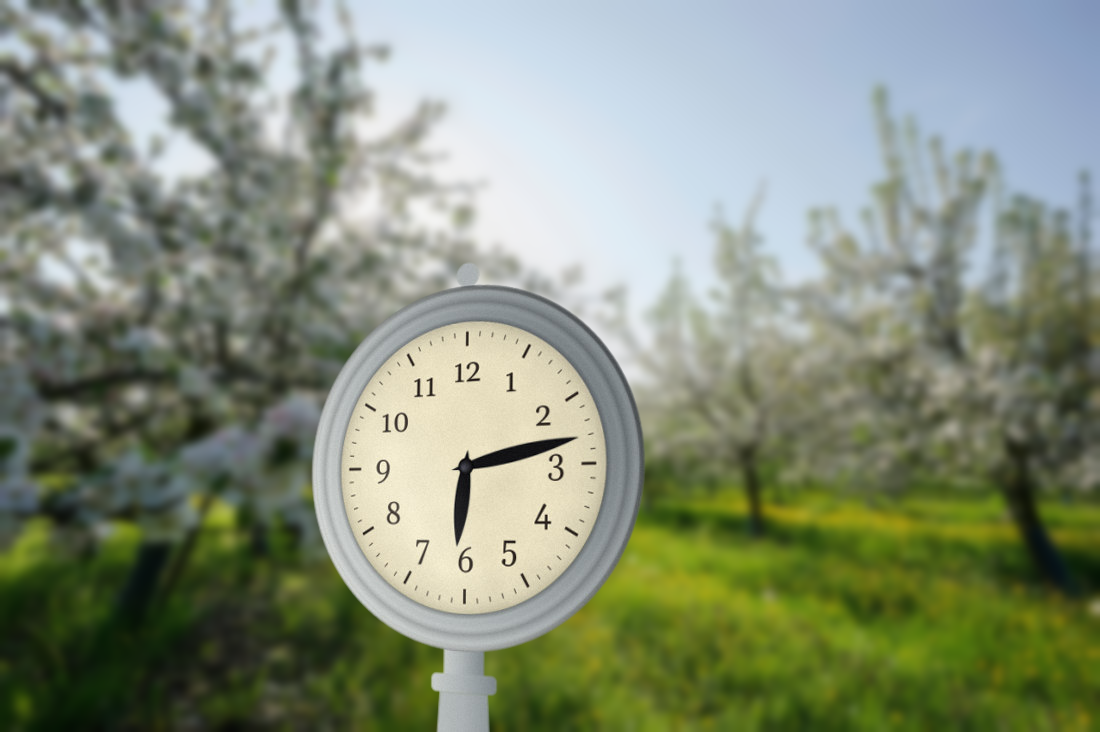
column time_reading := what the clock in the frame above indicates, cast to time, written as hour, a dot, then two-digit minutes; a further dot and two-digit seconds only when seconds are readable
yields 6.13
